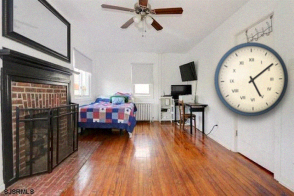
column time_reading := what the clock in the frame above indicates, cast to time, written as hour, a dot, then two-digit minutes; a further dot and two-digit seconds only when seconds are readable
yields 5.09
